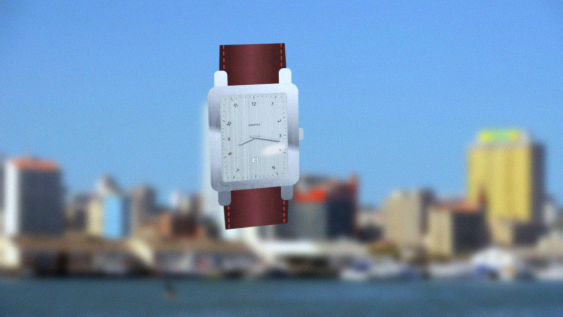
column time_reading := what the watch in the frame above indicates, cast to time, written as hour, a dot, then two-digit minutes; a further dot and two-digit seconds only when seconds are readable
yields 8.17
